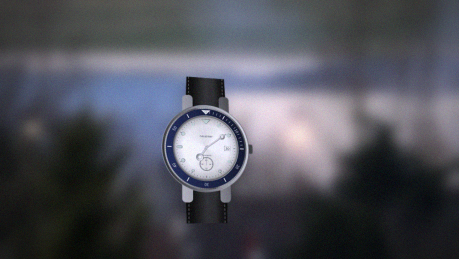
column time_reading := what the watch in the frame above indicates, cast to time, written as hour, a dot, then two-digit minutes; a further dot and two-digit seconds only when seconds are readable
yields 7.09
